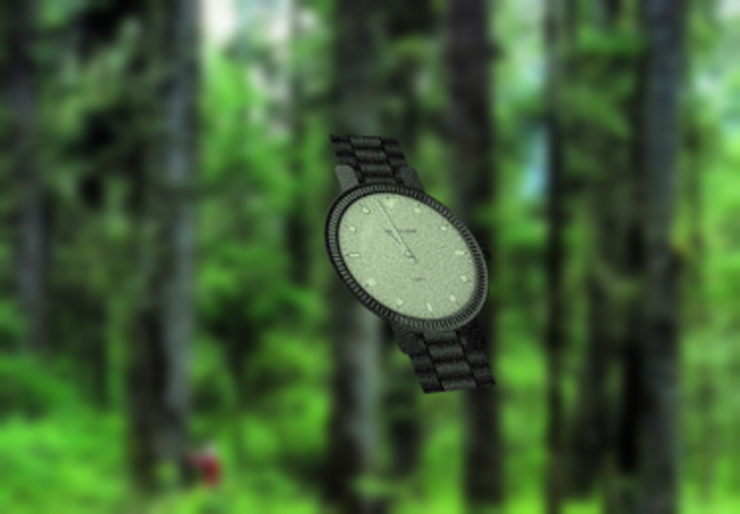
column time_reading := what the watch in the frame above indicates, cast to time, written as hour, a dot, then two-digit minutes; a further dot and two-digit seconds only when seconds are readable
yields 10.58
